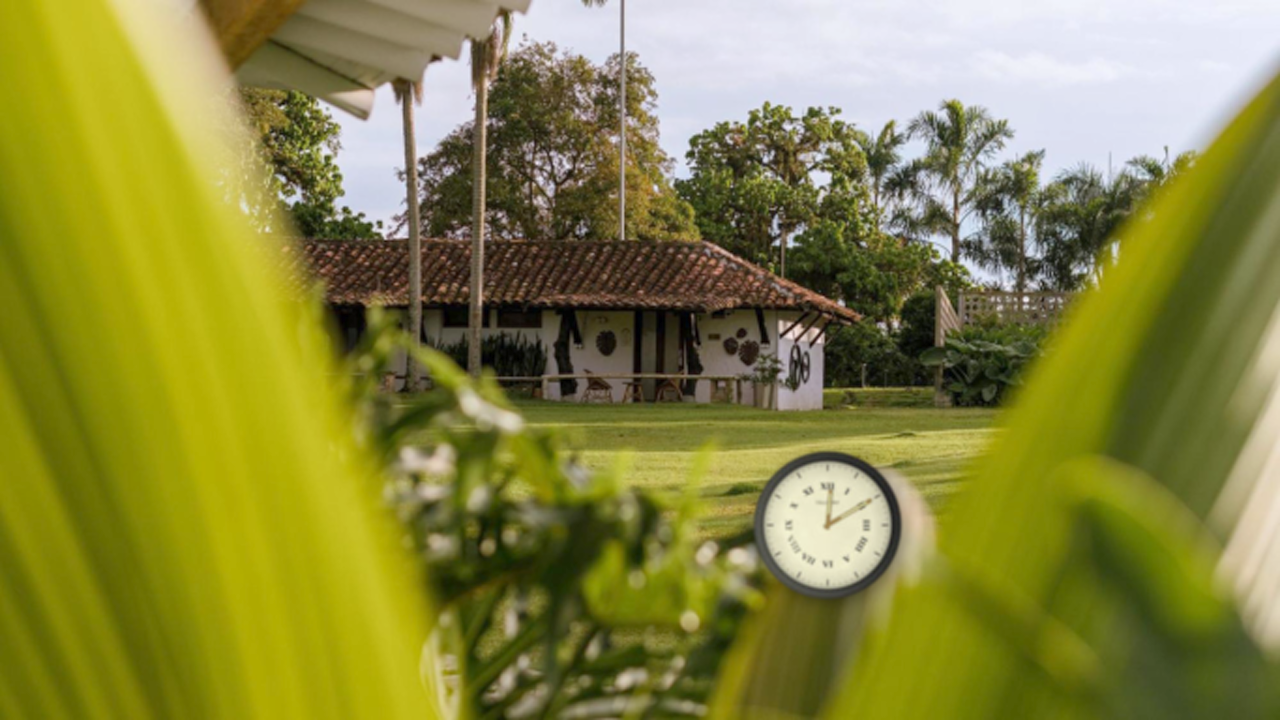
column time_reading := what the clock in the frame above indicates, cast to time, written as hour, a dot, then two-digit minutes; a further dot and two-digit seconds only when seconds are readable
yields 12.10
